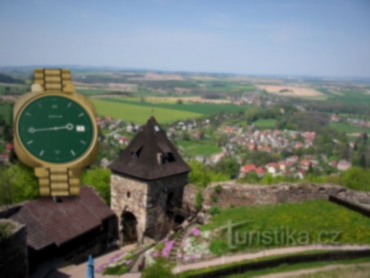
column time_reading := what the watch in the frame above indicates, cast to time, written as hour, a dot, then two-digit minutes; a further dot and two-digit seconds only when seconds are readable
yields 2.44
